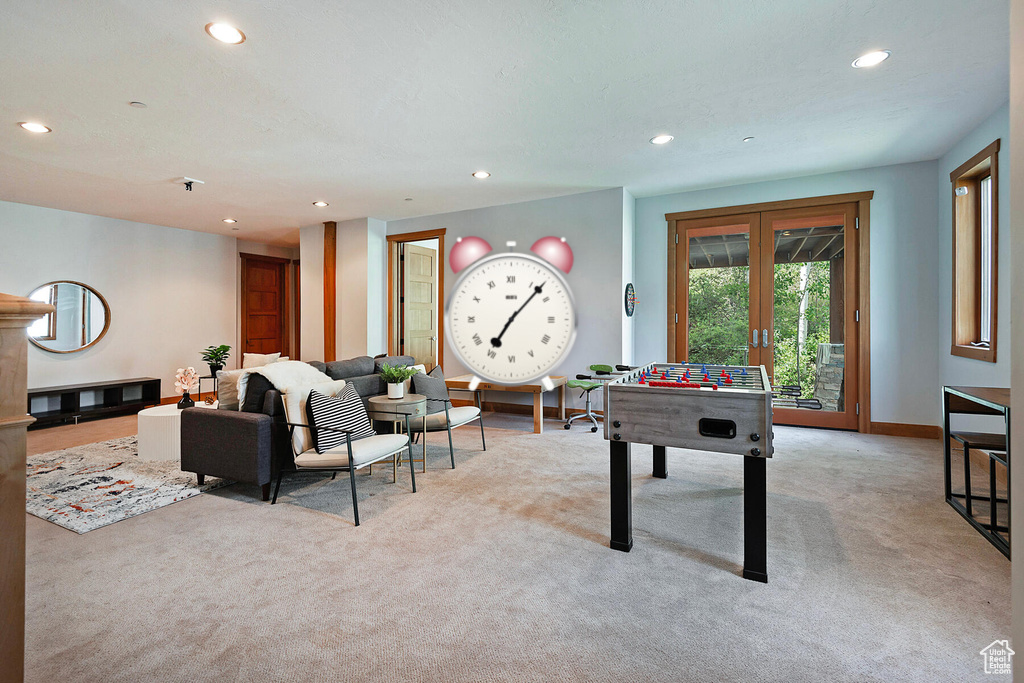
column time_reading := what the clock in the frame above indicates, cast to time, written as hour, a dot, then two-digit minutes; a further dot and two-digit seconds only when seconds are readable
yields 7.07
